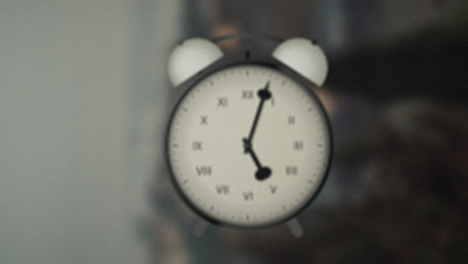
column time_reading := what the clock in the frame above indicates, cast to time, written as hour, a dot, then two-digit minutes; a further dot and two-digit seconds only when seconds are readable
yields 5.03
